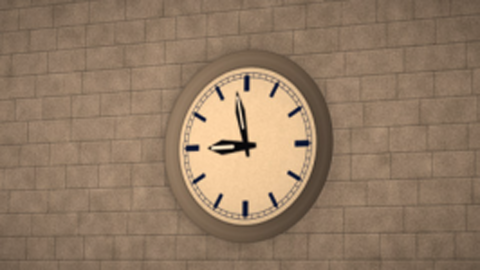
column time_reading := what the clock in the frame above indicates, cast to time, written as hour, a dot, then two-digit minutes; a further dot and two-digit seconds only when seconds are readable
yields 8.58
